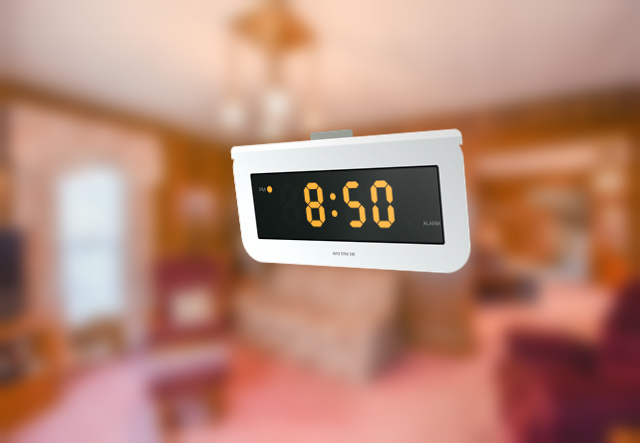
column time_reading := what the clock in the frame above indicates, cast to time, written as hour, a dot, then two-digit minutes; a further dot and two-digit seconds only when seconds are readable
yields 8.50
